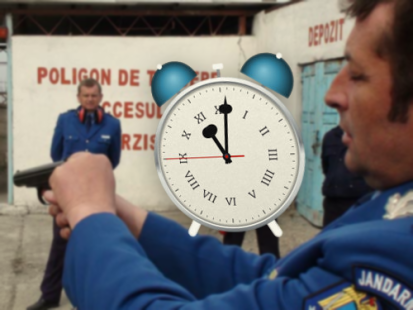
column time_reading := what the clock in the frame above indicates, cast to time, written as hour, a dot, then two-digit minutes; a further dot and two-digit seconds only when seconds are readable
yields 11.00.45
